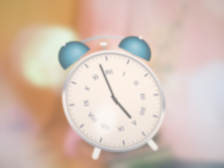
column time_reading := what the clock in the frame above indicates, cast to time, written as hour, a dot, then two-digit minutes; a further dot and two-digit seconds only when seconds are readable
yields 4.58
